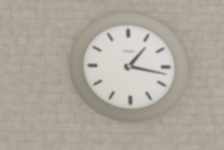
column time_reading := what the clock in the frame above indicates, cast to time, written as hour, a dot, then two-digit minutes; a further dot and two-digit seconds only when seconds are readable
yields 1.17
